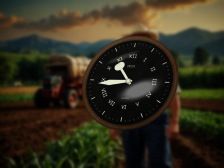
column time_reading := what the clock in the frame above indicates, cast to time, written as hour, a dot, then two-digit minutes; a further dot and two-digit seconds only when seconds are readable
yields 10.44
